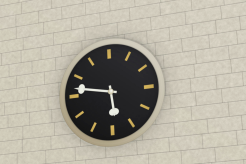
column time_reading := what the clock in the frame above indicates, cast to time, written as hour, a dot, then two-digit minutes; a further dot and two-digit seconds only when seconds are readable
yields 5.47
